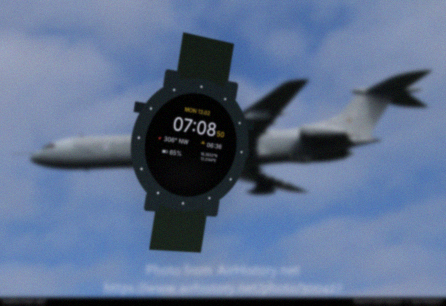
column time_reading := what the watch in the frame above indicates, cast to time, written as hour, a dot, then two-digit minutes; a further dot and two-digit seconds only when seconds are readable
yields 7.08
